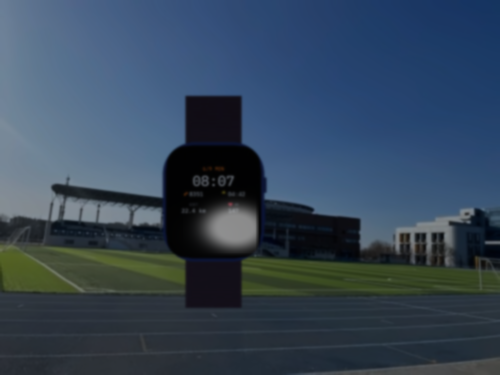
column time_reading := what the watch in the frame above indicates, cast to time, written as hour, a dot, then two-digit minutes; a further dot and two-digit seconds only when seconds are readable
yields 8.07
